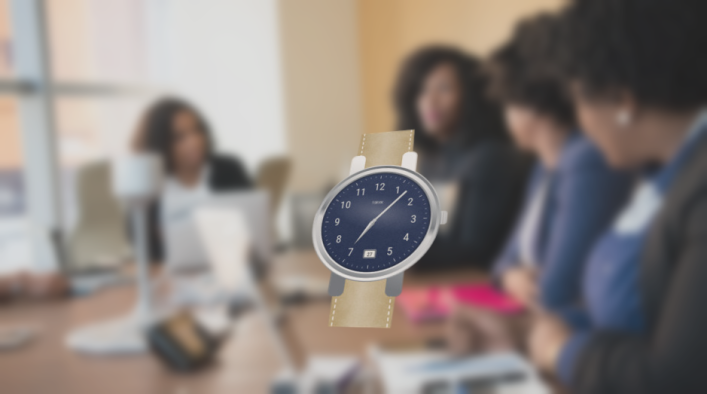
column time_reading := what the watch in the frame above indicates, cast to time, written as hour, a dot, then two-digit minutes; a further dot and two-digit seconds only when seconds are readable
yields 7.07
